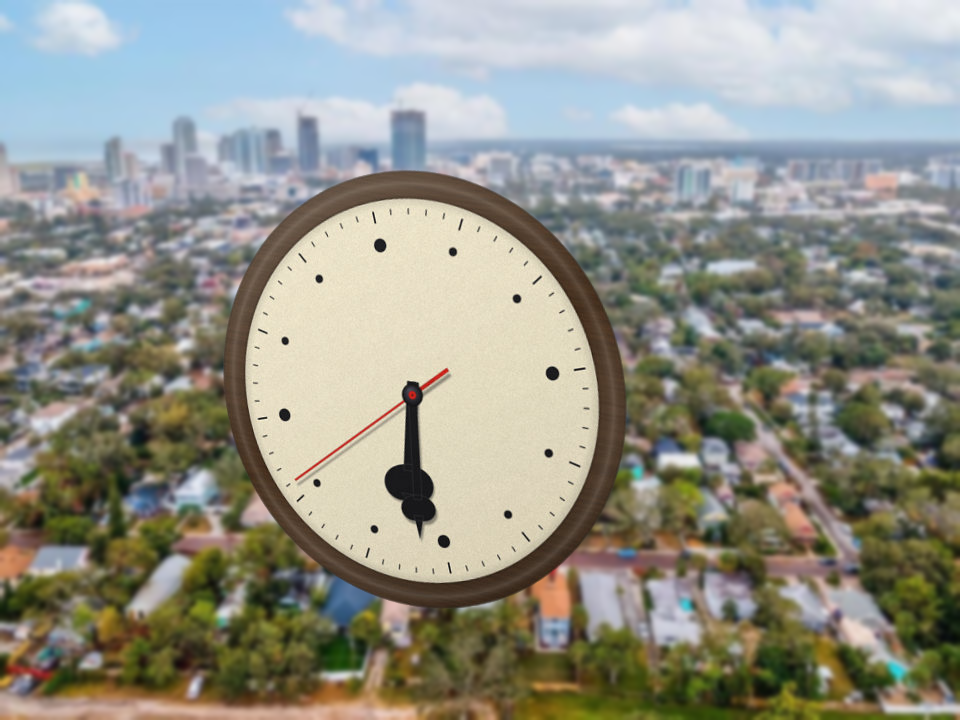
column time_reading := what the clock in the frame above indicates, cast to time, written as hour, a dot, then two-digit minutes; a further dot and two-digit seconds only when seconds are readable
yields 6.31.41
